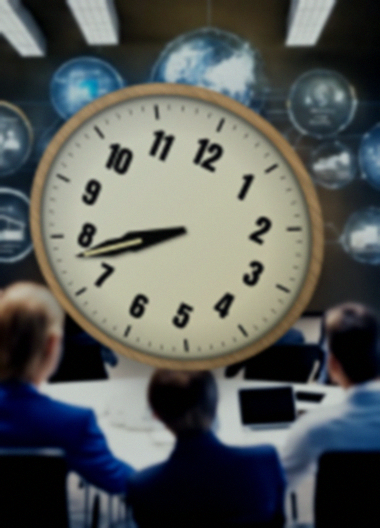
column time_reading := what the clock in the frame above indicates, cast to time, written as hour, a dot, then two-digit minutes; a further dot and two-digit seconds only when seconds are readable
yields 7.38
